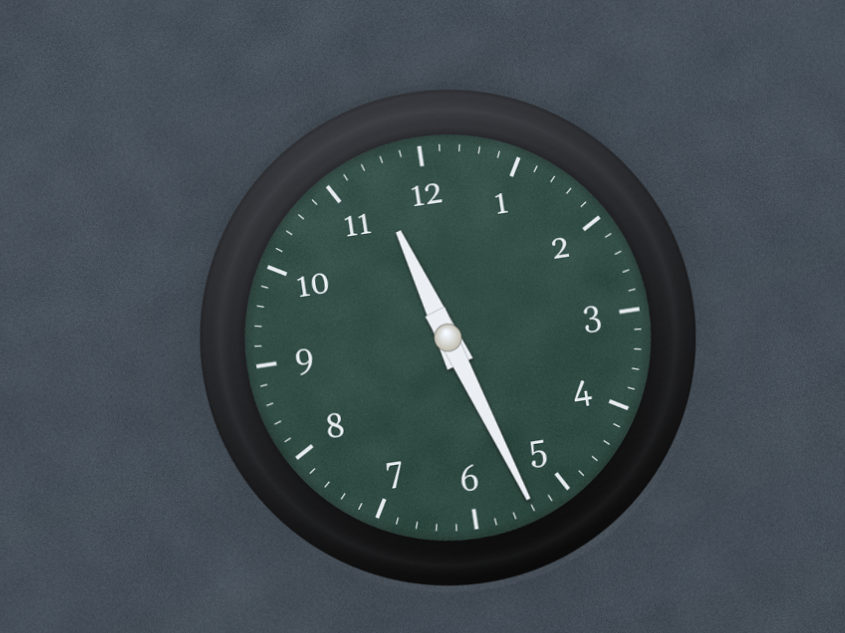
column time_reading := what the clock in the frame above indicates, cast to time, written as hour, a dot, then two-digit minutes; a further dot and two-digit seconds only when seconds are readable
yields 11.27
